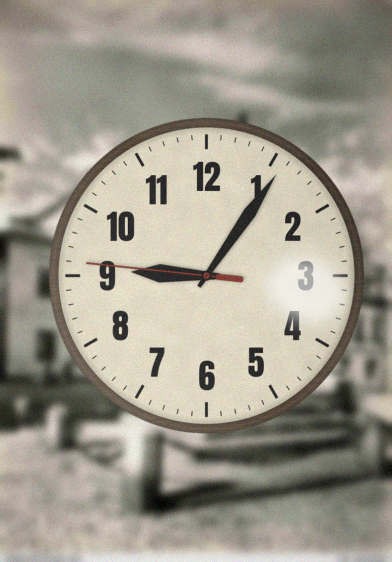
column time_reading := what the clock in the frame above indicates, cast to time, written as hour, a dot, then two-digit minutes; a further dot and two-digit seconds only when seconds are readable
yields 9.05.46
